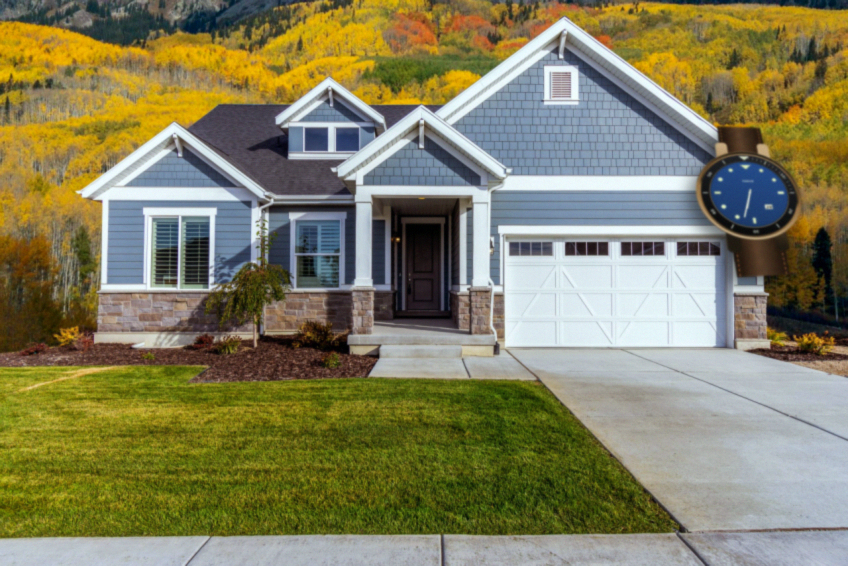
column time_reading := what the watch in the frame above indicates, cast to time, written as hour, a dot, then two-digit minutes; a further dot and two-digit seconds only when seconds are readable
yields 6.33
